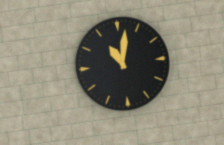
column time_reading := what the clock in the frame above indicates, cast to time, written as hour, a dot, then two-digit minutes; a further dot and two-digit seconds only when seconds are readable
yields 11.02
